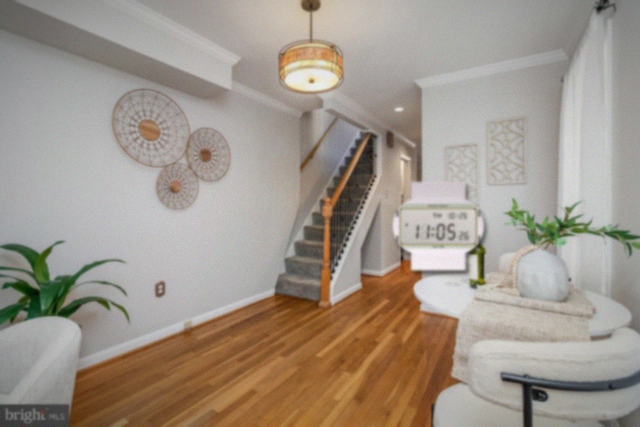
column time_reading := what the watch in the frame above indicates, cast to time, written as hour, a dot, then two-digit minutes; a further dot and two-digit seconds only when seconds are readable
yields 11.05
